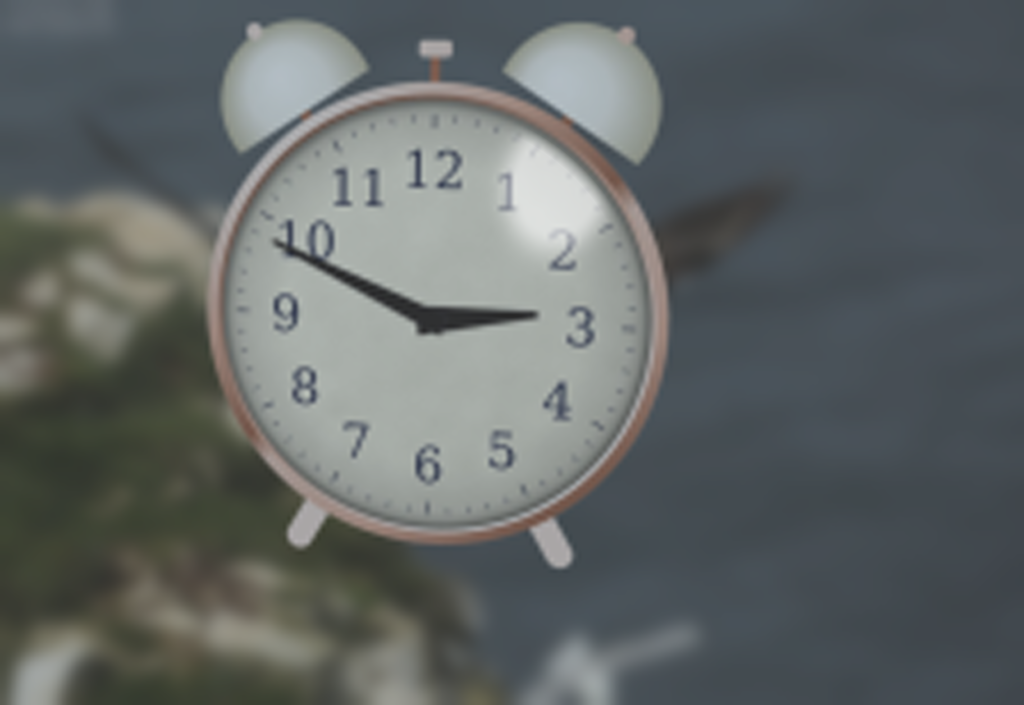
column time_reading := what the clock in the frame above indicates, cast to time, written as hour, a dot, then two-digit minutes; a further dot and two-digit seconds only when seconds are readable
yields 2.49
